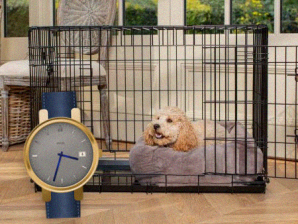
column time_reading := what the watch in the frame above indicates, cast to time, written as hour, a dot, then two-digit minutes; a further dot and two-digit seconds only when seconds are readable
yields 3.33
